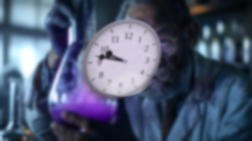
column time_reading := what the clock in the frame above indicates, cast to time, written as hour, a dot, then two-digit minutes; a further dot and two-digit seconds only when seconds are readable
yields 9.47
